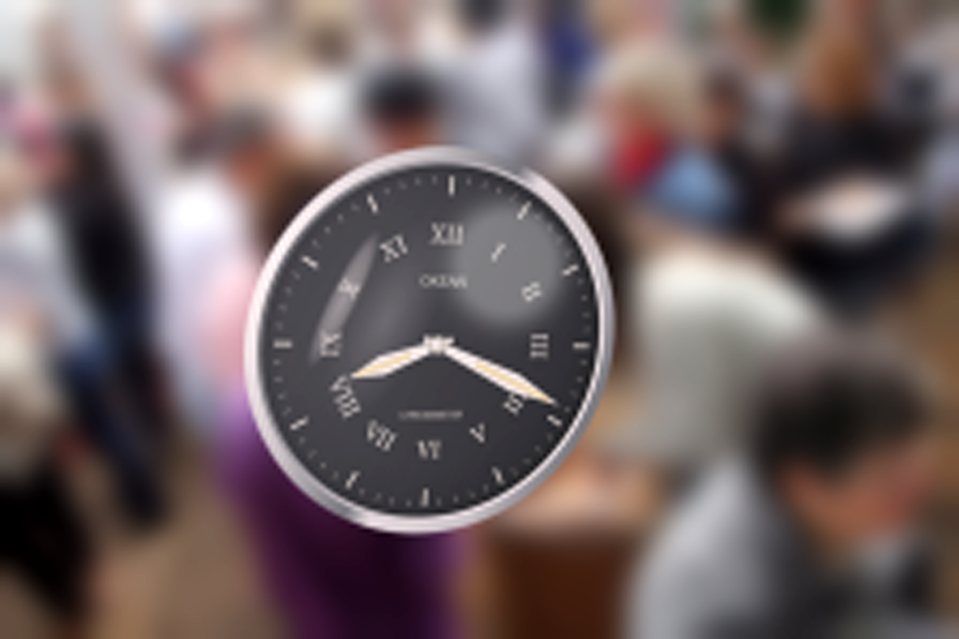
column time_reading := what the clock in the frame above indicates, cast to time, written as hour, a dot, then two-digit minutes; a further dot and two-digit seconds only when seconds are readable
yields 8.19
